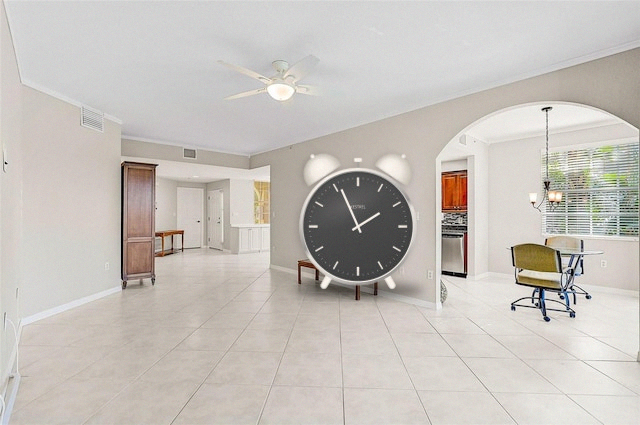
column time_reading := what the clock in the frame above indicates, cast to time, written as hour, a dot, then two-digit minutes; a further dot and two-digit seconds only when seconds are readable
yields 1.56
